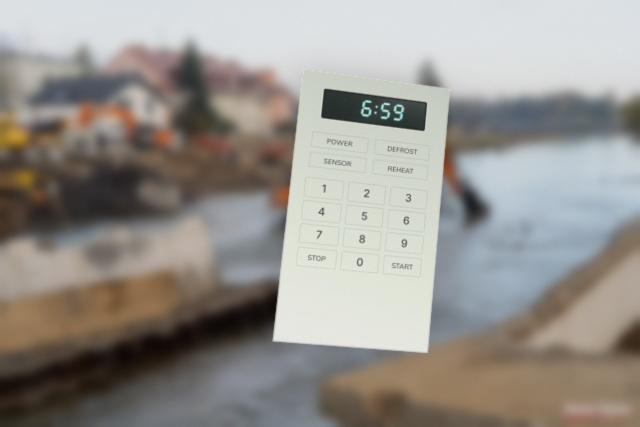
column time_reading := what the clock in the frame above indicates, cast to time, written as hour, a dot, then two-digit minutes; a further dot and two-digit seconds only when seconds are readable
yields 6.59
